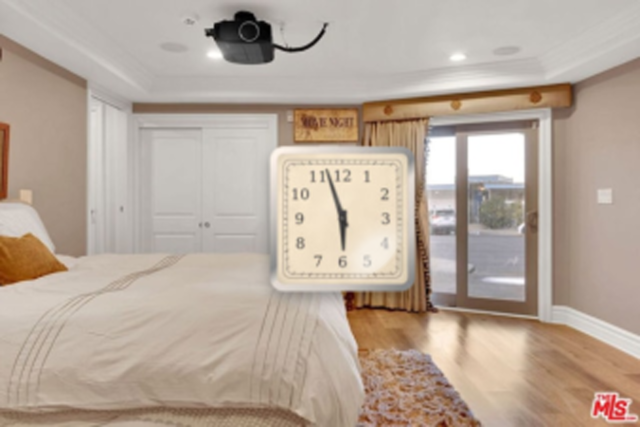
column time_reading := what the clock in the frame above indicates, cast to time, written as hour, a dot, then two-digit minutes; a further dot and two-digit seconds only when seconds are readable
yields 5.57
